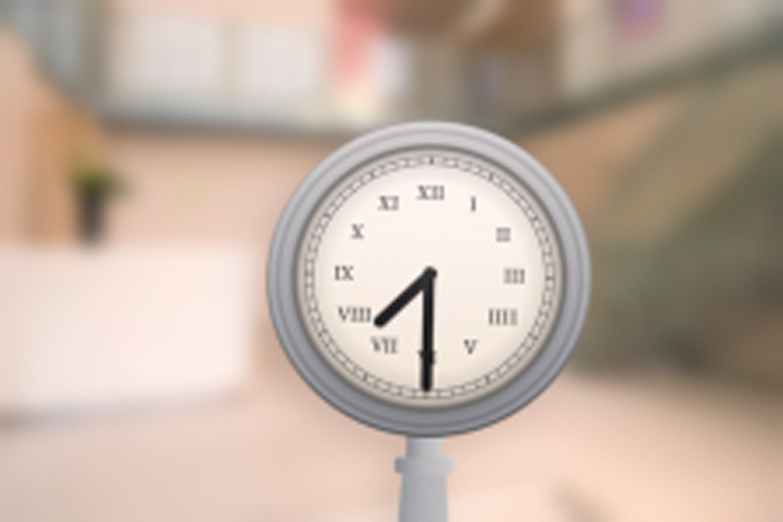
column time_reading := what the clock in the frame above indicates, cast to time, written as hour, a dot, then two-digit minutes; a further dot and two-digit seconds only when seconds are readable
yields 7.30
